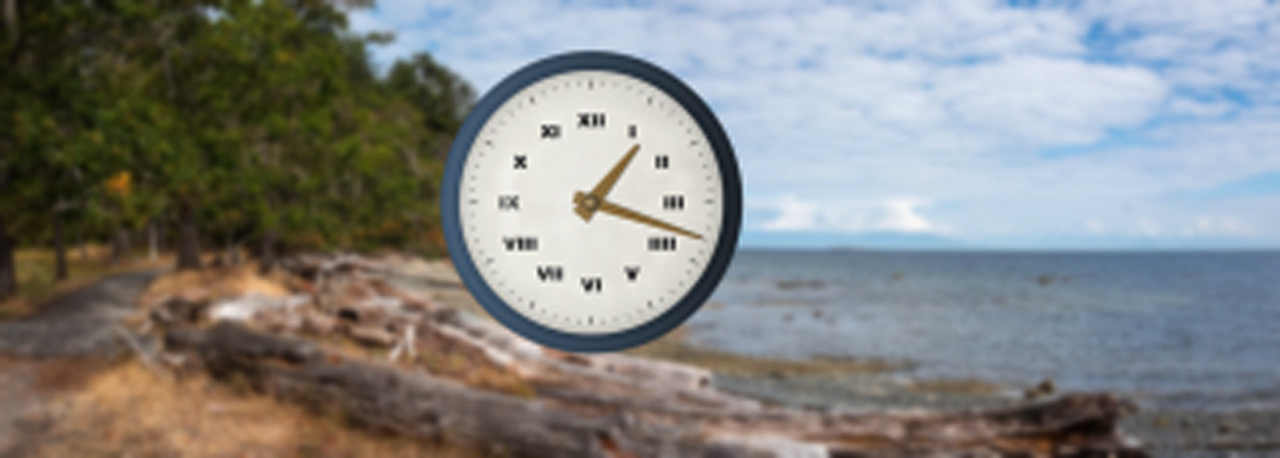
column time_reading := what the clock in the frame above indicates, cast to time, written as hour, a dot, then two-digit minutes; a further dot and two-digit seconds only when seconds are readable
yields 1.18
